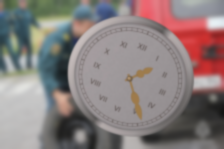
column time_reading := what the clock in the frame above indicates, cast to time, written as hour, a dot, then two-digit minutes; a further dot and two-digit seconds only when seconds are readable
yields 1.24
